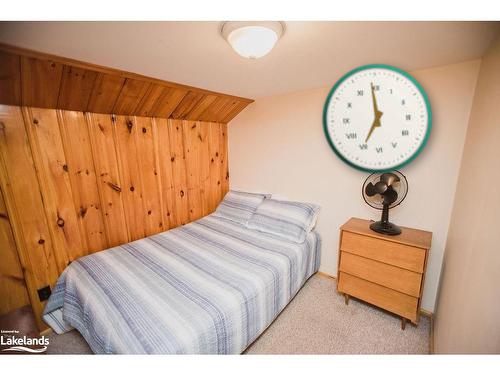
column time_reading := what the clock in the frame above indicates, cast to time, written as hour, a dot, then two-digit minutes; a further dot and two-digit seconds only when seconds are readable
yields 6.59
